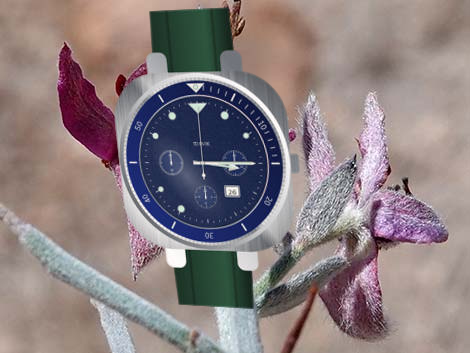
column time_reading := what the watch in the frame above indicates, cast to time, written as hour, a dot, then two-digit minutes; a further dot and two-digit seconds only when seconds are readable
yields 3.15
